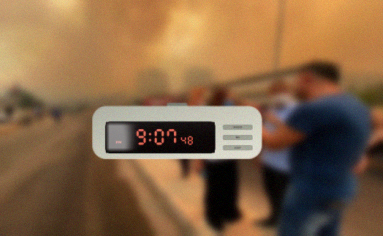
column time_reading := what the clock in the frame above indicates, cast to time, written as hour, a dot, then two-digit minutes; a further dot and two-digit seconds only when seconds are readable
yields 9.07.48
